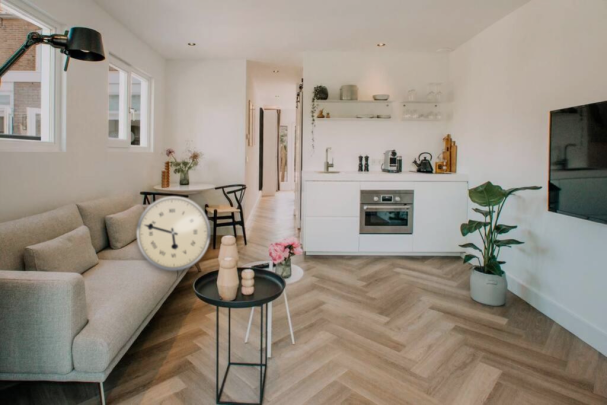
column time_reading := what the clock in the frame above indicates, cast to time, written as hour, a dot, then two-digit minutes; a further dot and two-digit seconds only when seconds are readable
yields 5.48
